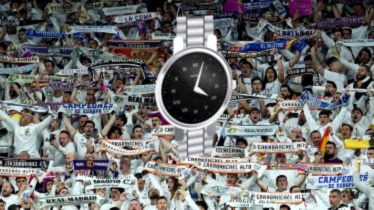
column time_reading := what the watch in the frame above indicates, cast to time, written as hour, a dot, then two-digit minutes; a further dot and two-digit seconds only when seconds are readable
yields 4.03
